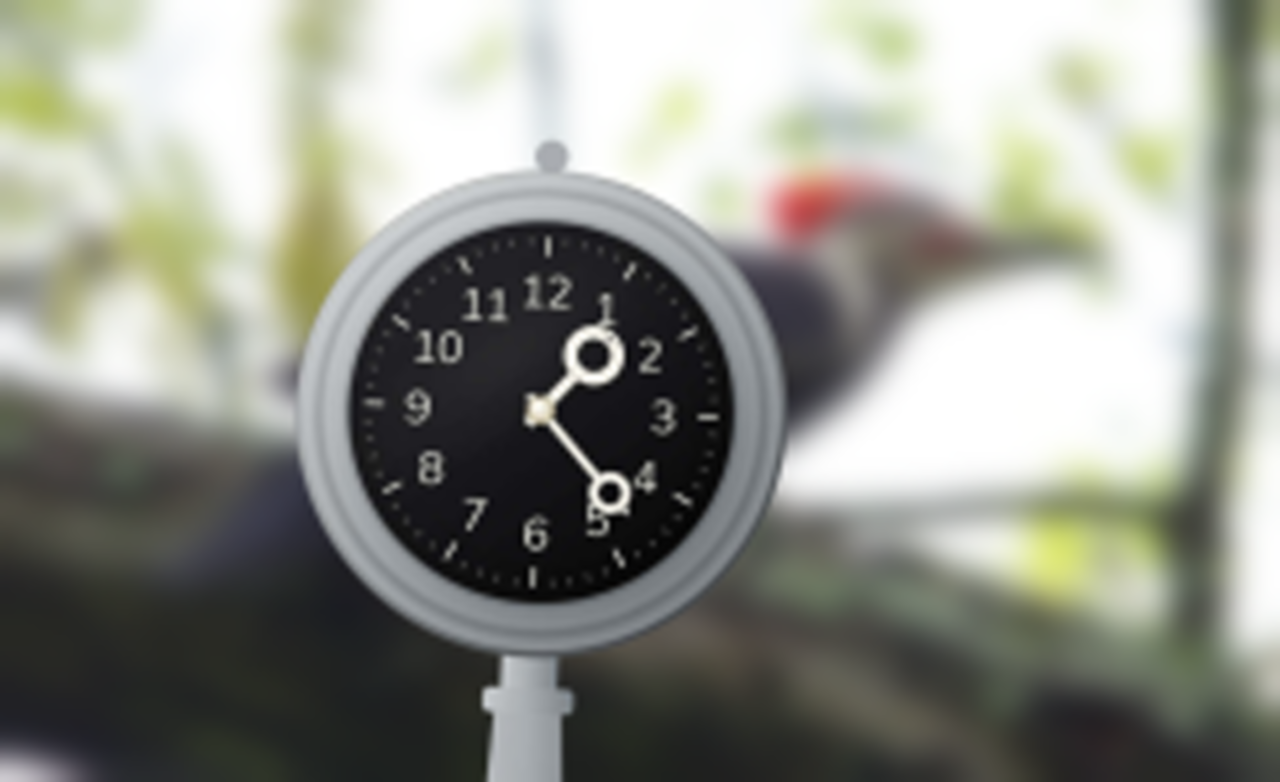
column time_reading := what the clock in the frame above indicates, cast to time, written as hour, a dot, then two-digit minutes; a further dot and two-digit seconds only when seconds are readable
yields 1.23
